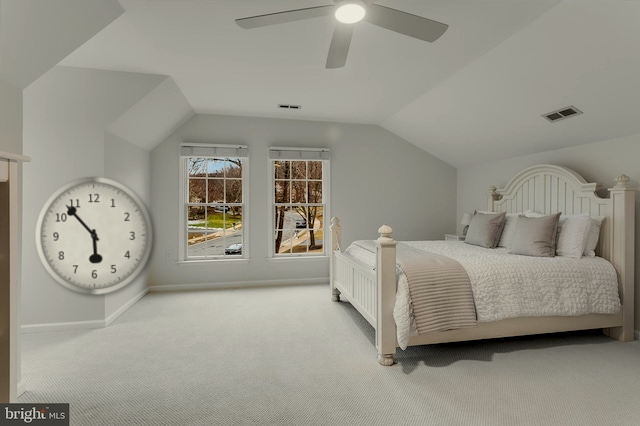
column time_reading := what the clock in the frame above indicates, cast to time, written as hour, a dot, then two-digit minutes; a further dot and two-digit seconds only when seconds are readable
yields 5.53
